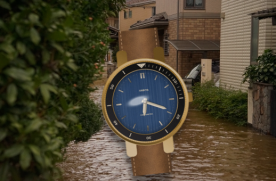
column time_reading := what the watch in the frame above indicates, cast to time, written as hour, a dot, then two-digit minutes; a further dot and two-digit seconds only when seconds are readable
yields 6.19
